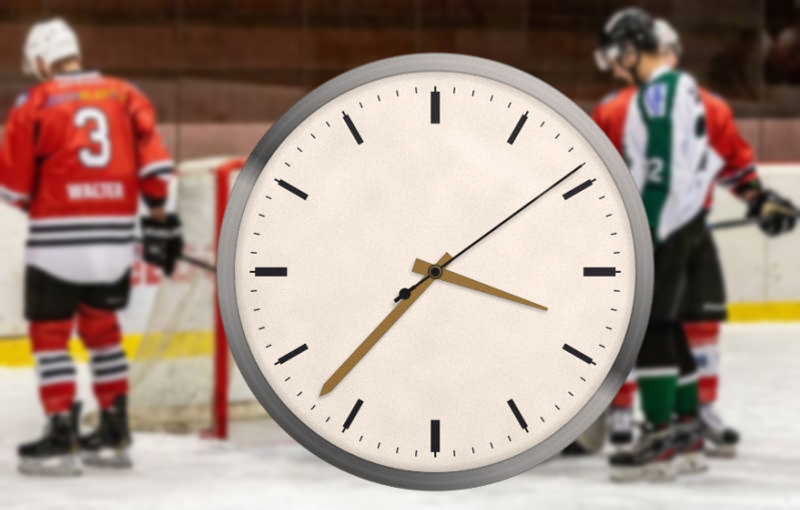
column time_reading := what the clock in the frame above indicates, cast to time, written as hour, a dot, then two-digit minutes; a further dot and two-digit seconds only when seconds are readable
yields 3.37.09
